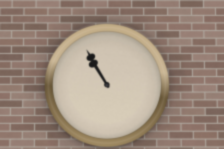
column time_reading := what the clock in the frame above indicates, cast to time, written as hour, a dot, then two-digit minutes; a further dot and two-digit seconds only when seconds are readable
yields 10.55
